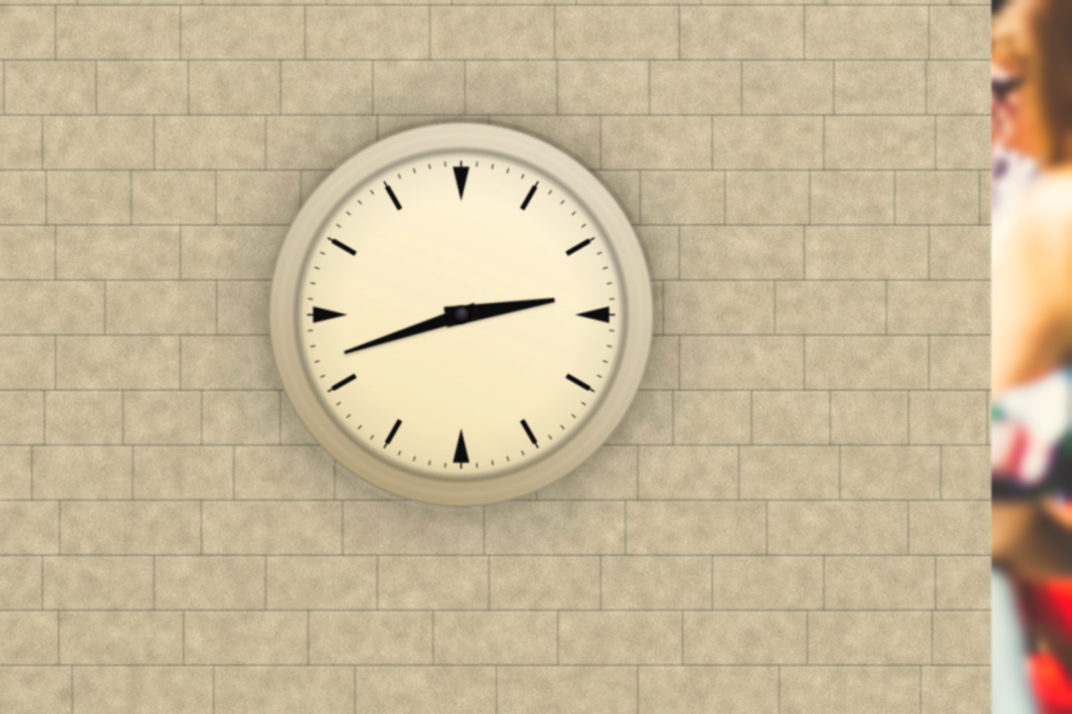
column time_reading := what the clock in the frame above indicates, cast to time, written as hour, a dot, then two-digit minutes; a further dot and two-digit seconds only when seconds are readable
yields 2.42
